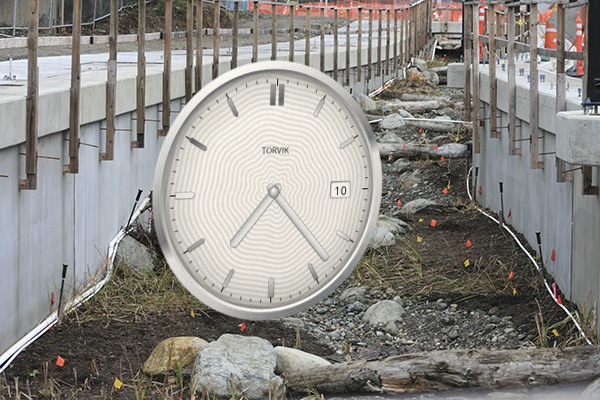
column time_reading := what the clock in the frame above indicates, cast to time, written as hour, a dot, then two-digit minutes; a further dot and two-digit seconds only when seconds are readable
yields 7.23
